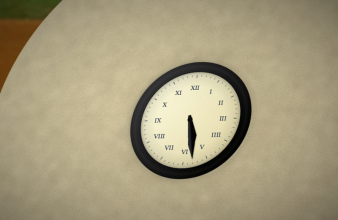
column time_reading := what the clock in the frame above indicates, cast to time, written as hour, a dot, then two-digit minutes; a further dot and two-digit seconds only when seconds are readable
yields 5.28
